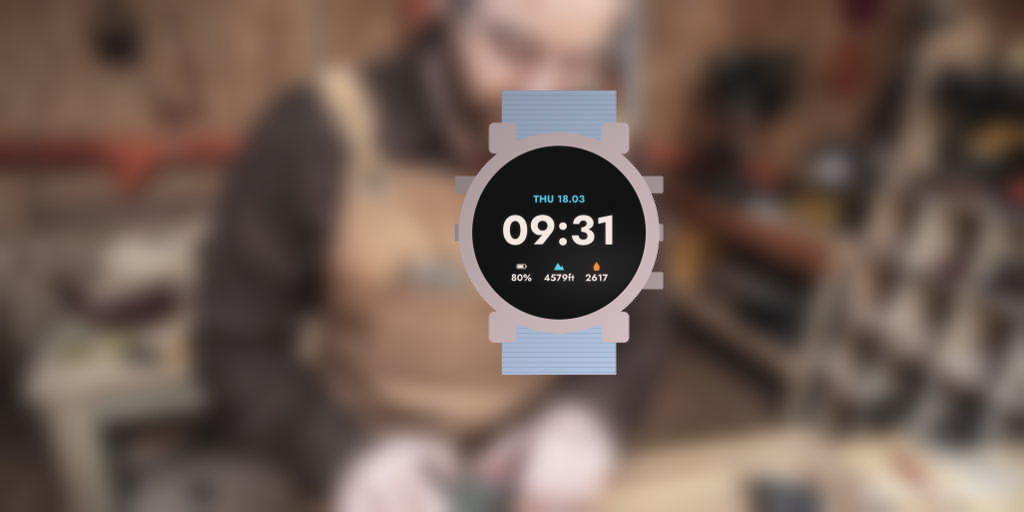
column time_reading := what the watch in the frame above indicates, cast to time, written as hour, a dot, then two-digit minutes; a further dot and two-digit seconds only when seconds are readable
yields 9.31
